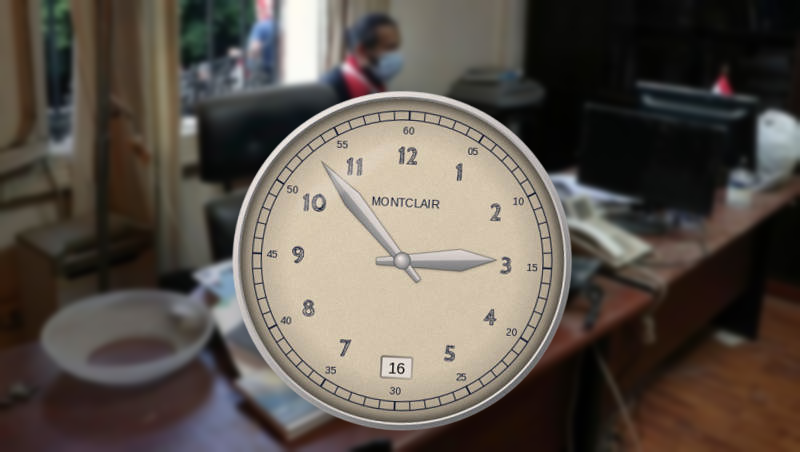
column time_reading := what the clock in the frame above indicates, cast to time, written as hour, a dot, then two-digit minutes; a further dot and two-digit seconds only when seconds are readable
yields 2.53
